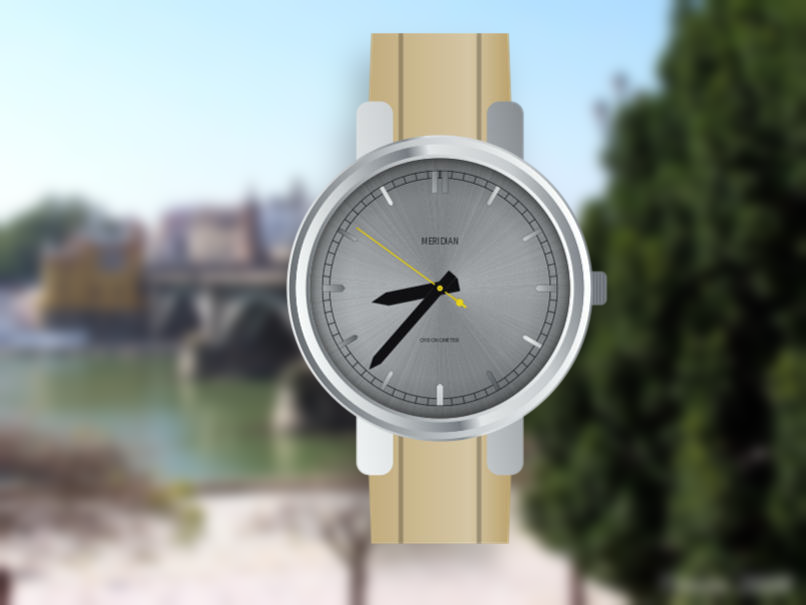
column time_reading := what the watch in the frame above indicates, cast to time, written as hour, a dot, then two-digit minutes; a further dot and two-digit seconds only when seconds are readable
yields 8.36.51
